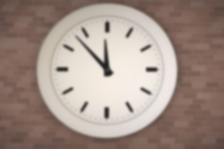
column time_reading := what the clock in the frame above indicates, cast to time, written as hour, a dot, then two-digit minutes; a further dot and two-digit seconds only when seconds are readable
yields 11.53
